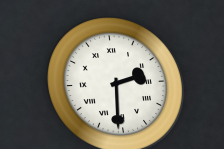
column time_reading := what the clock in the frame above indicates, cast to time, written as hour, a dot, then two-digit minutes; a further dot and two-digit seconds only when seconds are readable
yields 2.31
